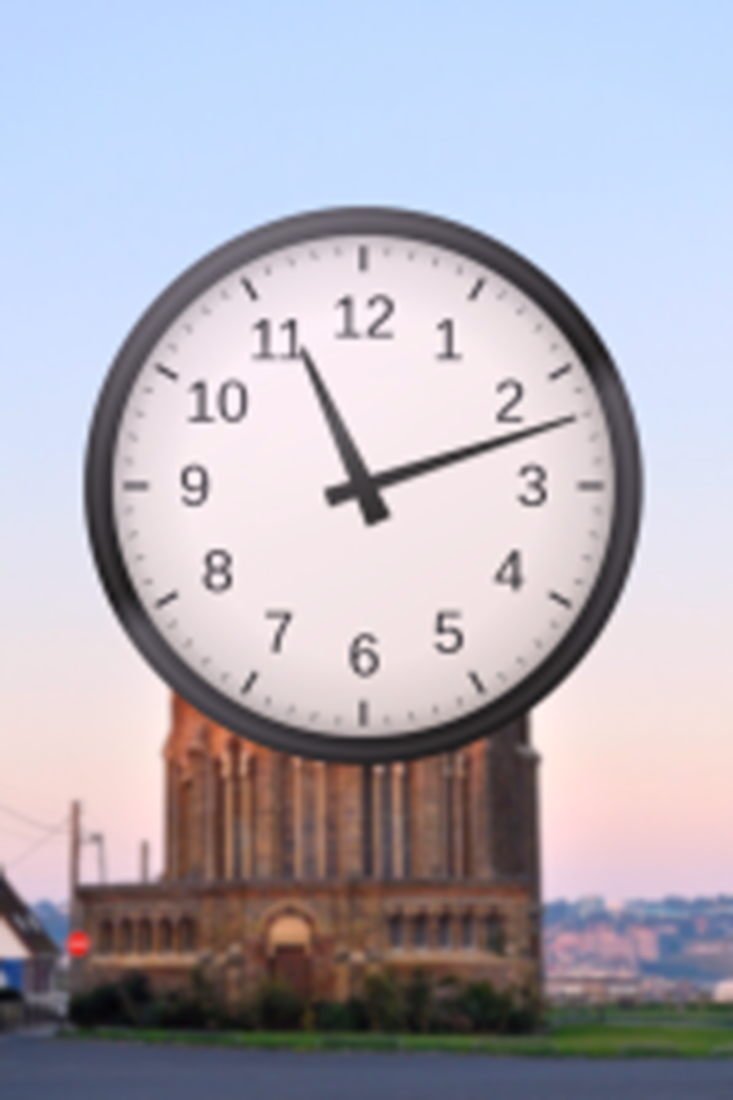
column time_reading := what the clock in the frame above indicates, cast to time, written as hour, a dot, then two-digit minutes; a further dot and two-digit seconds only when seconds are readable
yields 11.12
